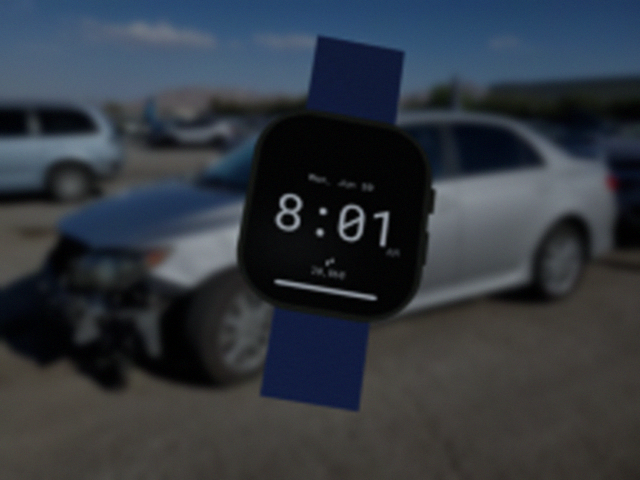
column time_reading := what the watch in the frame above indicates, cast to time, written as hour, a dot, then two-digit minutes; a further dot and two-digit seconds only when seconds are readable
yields 8.01
